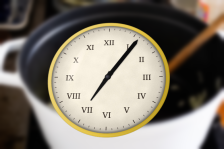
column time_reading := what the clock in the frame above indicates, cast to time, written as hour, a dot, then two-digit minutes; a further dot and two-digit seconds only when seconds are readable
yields 7.06
